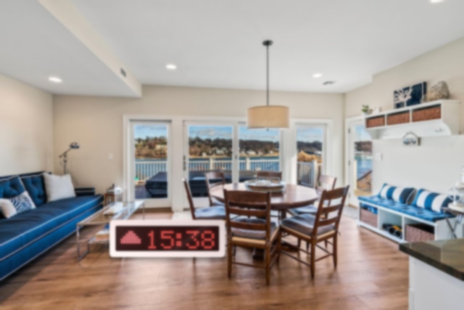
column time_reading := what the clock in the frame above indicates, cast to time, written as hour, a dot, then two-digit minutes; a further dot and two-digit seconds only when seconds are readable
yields 15.38
